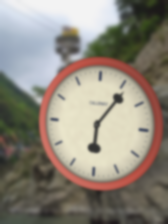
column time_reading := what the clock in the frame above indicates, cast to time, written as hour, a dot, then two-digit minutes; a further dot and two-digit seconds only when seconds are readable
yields 6.06
